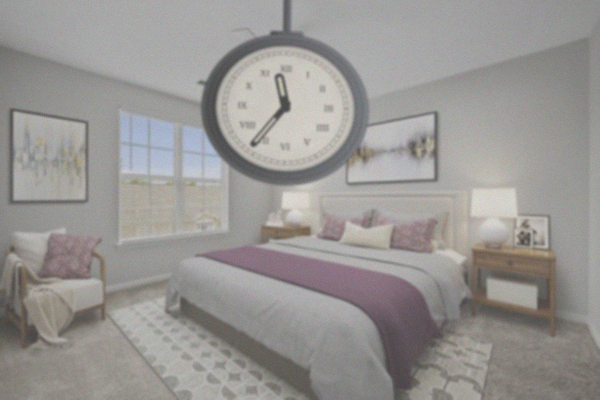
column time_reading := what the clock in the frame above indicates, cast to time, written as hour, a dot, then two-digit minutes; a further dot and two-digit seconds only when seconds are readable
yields 11.36
